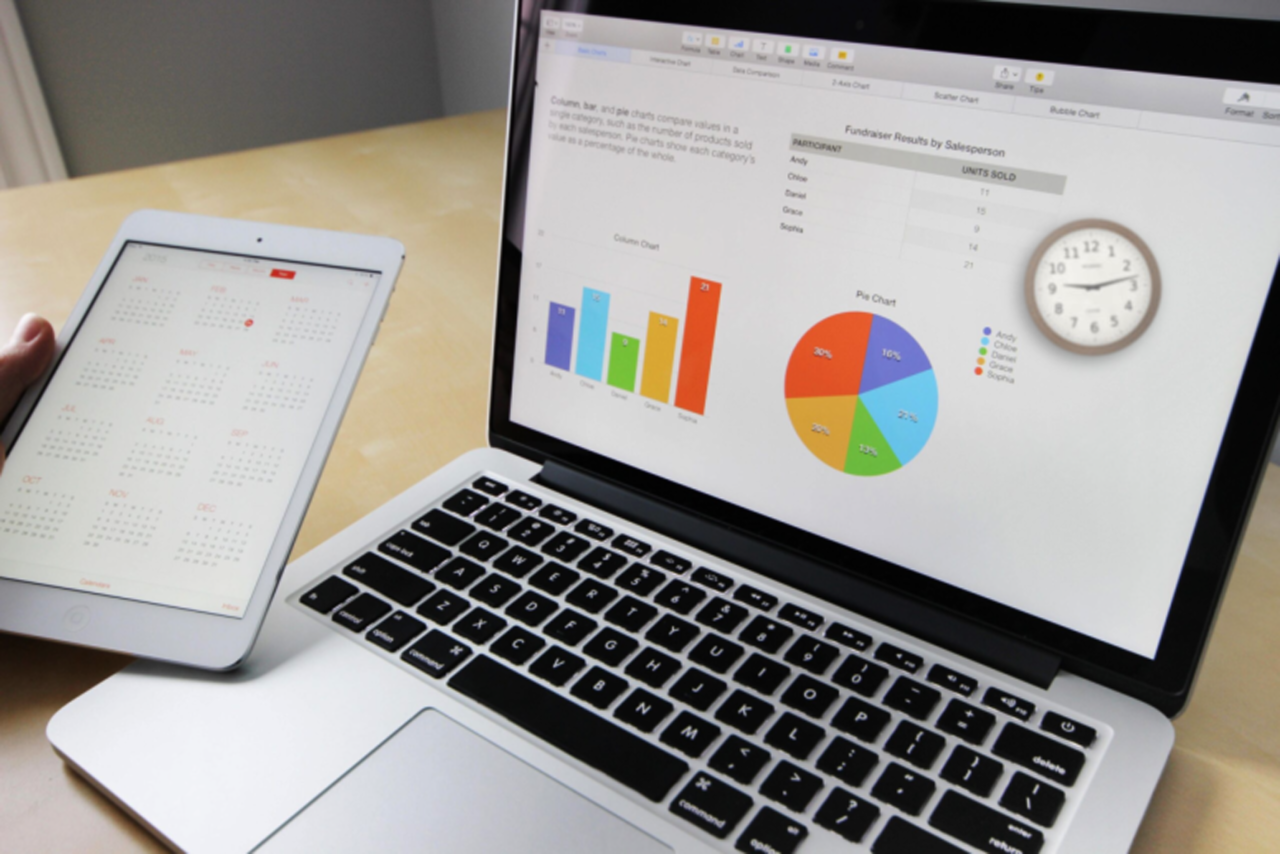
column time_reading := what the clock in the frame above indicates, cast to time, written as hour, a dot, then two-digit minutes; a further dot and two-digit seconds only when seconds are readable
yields 9.13
